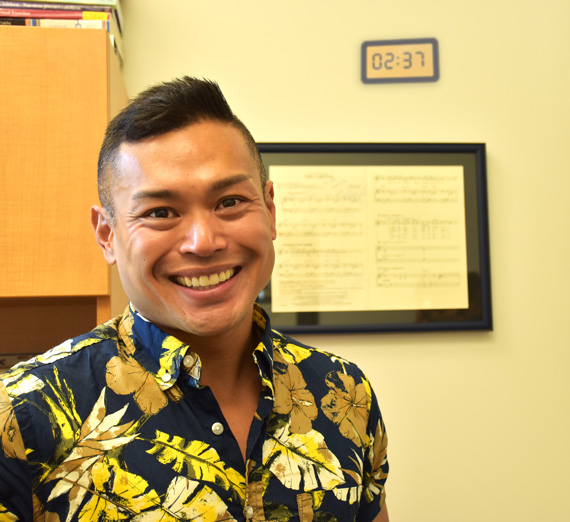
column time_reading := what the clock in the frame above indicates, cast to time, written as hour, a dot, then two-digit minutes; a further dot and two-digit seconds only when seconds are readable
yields 2.37
